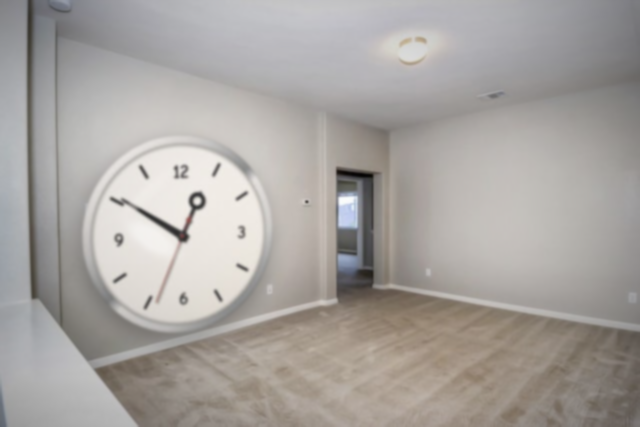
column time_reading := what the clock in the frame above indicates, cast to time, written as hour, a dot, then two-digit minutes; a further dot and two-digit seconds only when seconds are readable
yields 12.50.34
